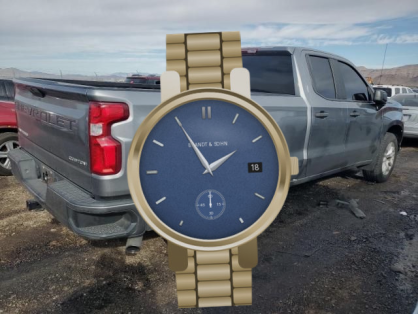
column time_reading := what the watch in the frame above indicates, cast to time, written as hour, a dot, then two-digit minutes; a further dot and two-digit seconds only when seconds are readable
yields 1.55
